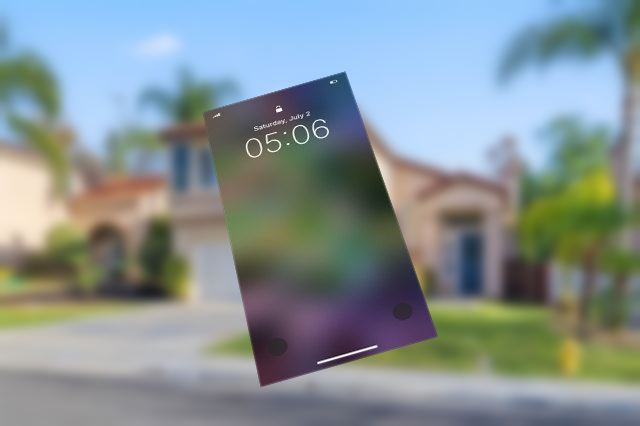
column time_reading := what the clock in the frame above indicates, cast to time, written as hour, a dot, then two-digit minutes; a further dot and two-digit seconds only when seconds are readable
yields 5.06
